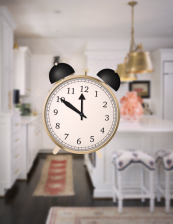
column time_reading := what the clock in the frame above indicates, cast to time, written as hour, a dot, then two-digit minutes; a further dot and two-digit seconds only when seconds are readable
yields 11.50
